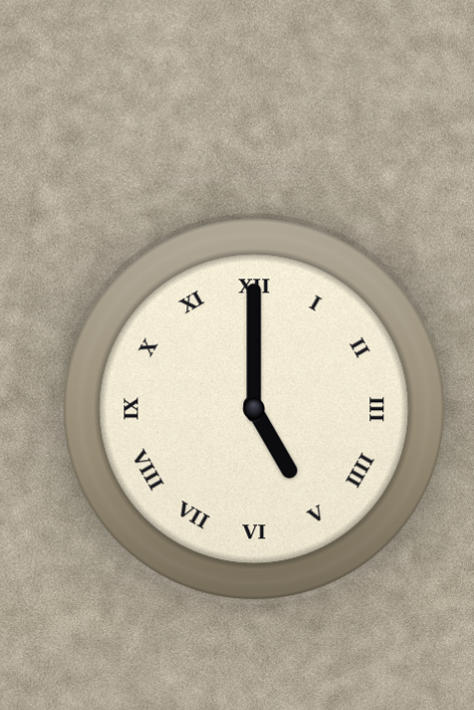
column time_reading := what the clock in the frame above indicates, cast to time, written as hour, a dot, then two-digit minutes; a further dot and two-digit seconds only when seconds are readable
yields 5.00
